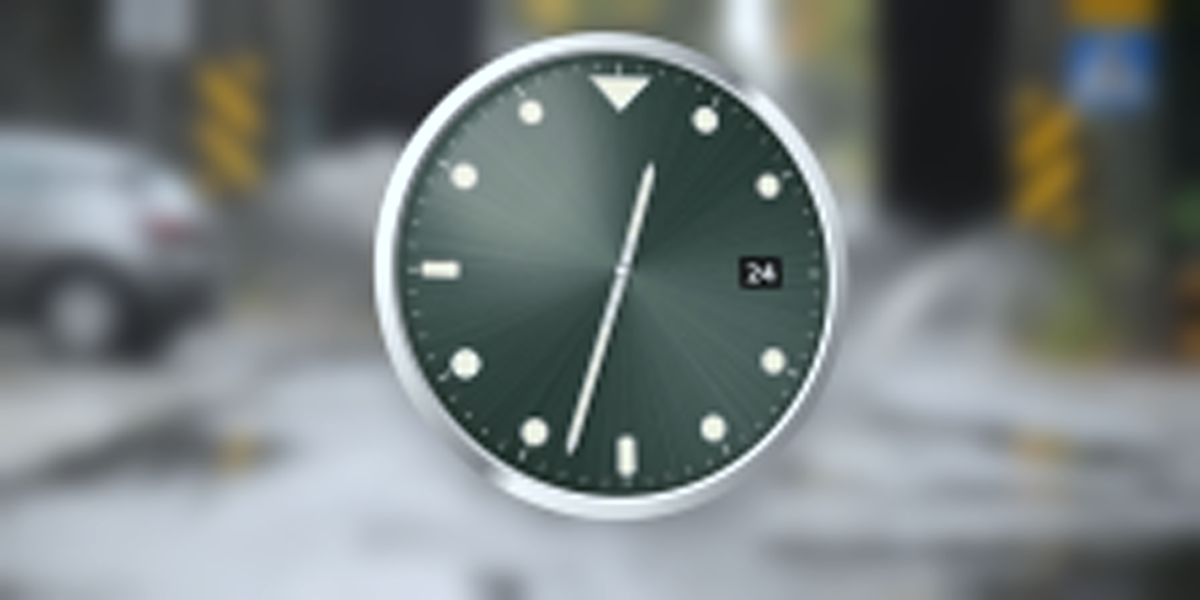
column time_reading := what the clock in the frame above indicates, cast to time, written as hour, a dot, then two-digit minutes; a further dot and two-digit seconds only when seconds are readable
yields 12.33
